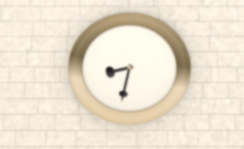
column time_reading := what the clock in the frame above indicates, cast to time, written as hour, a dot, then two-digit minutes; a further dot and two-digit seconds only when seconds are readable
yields 8.32
